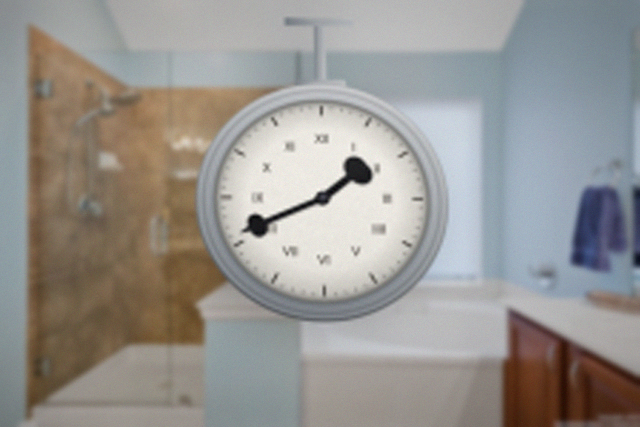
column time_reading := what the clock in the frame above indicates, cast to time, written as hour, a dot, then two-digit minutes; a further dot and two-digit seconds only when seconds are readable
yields 1.41
